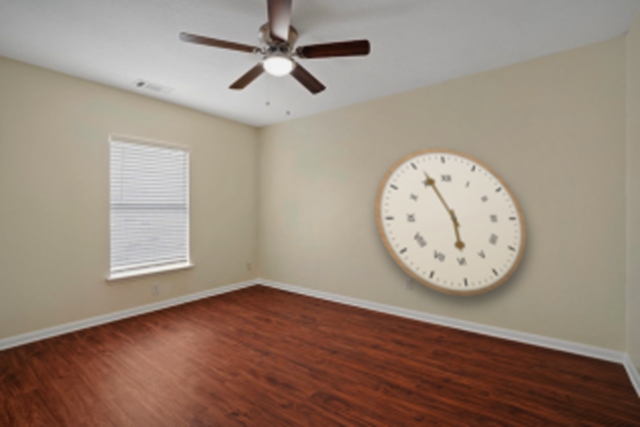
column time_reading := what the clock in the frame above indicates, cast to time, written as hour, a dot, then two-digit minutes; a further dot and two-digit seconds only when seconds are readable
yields 5.56
